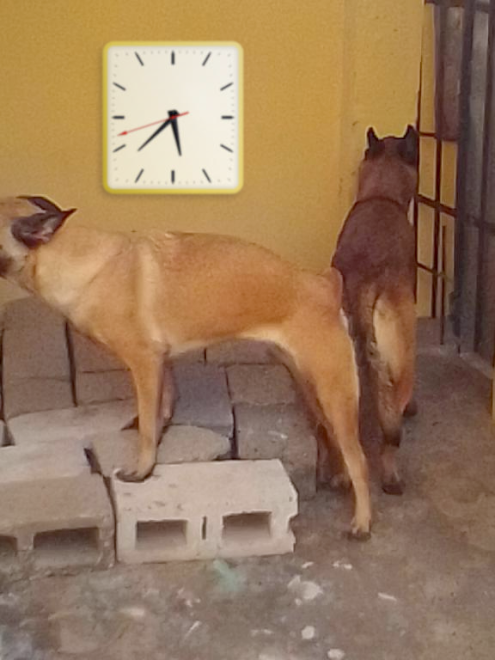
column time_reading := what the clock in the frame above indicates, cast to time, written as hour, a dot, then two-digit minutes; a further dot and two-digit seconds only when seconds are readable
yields 5.37.42
